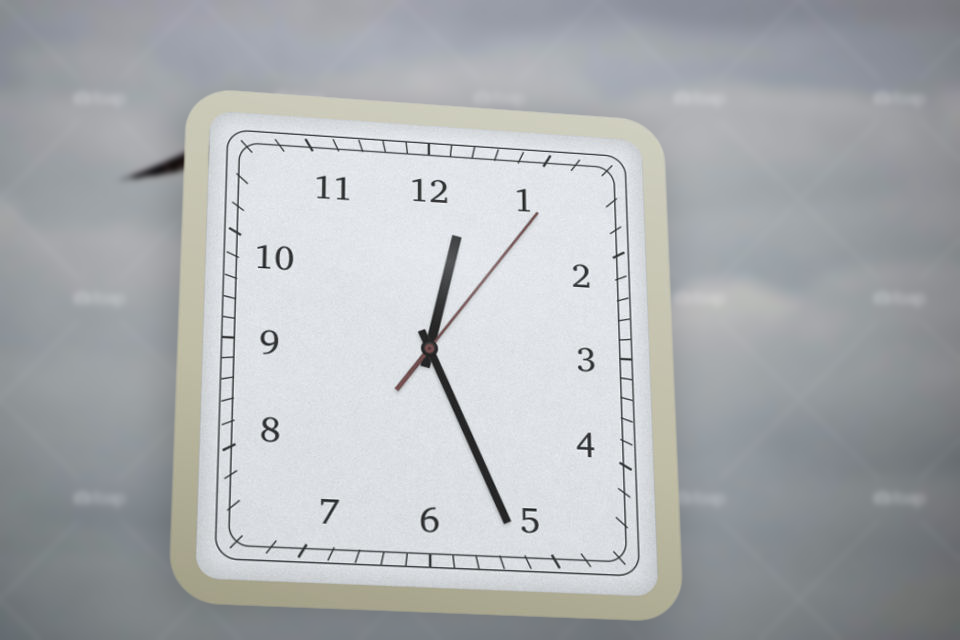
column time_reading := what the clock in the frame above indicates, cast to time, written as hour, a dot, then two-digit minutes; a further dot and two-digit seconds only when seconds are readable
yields 12.26.06
